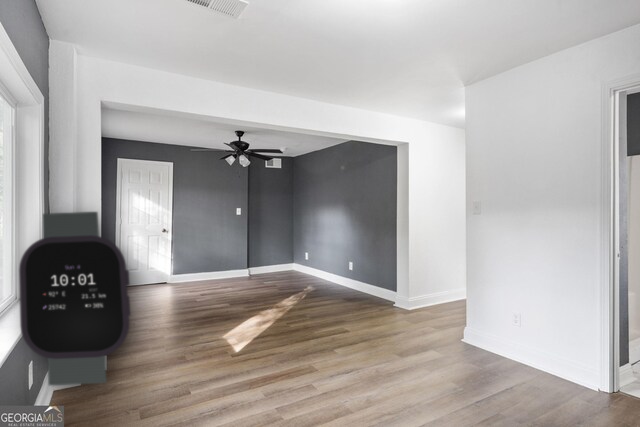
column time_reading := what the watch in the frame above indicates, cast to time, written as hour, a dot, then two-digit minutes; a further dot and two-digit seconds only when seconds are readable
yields 10.01
